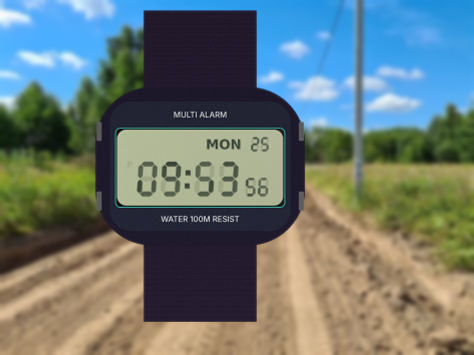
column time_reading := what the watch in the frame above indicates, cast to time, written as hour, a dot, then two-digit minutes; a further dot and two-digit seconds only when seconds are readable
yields 9.53.56
